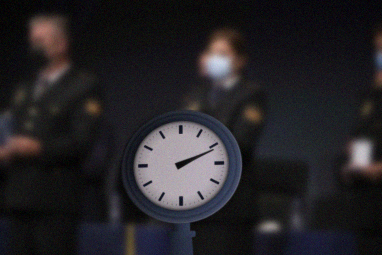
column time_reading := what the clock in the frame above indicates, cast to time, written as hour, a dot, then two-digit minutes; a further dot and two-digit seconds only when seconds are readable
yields 2.11
